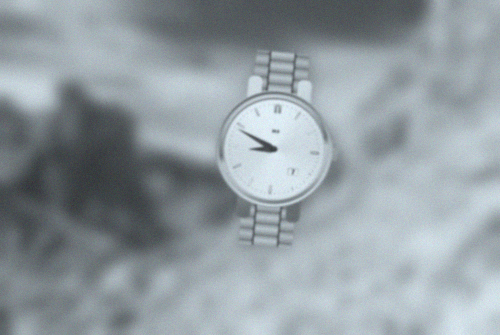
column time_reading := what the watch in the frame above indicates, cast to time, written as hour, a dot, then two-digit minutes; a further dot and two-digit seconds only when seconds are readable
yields 8.49
